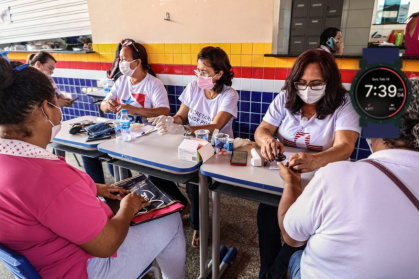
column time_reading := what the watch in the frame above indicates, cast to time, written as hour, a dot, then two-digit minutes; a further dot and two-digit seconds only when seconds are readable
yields 7.39
